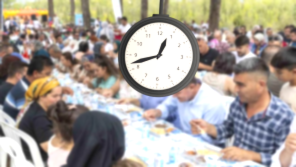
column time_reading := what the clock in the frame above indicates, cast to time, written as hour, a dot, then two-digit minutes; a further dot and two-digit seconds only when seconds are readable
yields 12.42
